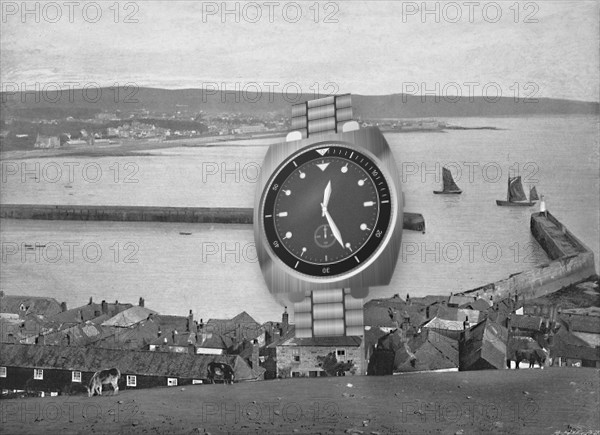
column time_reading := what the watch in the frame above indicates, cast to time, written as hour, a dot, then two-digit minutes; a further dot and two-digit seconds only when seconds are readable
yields 12.26
